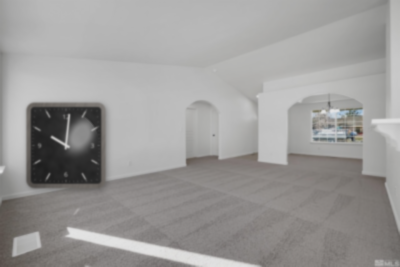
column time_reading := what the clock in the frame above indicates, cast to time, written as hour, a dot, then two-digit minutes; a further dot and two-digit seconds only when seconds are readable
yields 10.01
